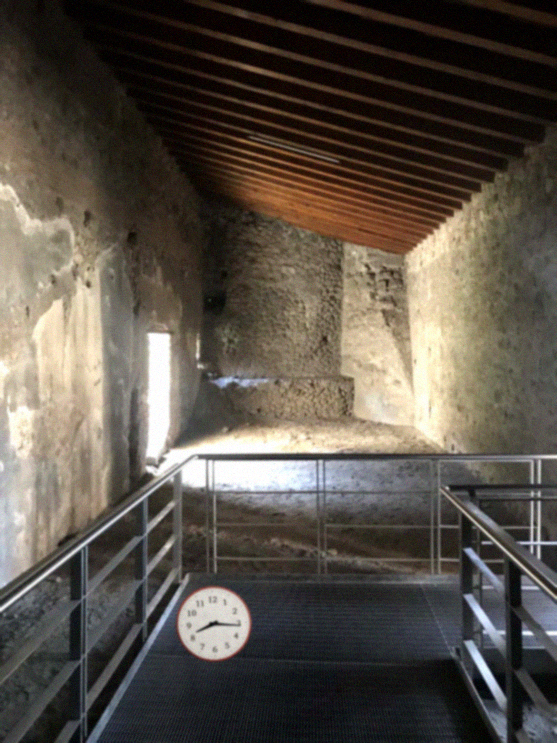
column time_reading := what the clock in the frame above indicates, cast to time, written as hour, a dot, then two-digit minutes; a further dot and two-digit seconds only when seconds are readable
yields 8.16
